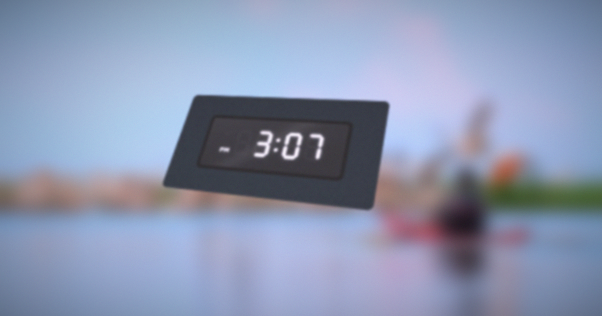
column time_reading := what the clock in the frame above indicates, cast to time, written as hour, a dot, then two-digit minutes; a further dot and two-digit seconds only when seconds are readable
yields 3.07
